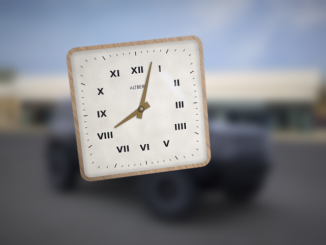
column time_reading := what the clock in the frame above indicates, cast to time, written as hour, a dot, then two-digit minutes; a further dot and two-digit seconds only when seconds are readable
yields 8.03
